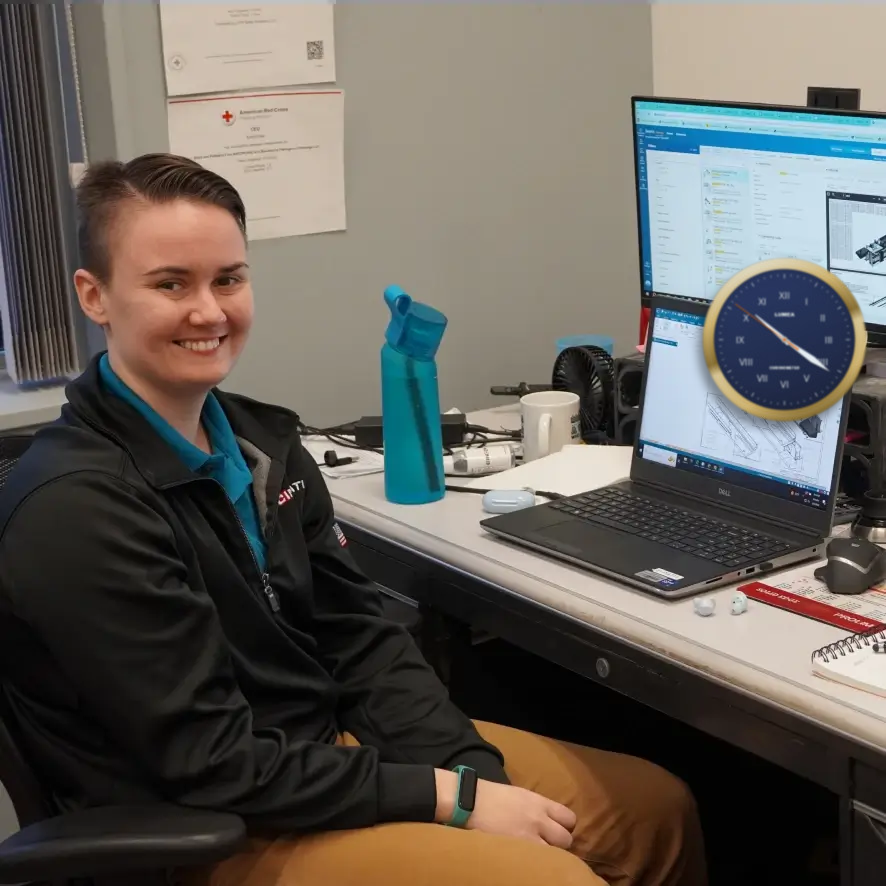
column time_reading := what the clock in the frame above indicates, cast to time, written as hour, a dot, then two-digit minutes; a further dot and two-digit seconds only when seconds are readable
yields 10.20.51
